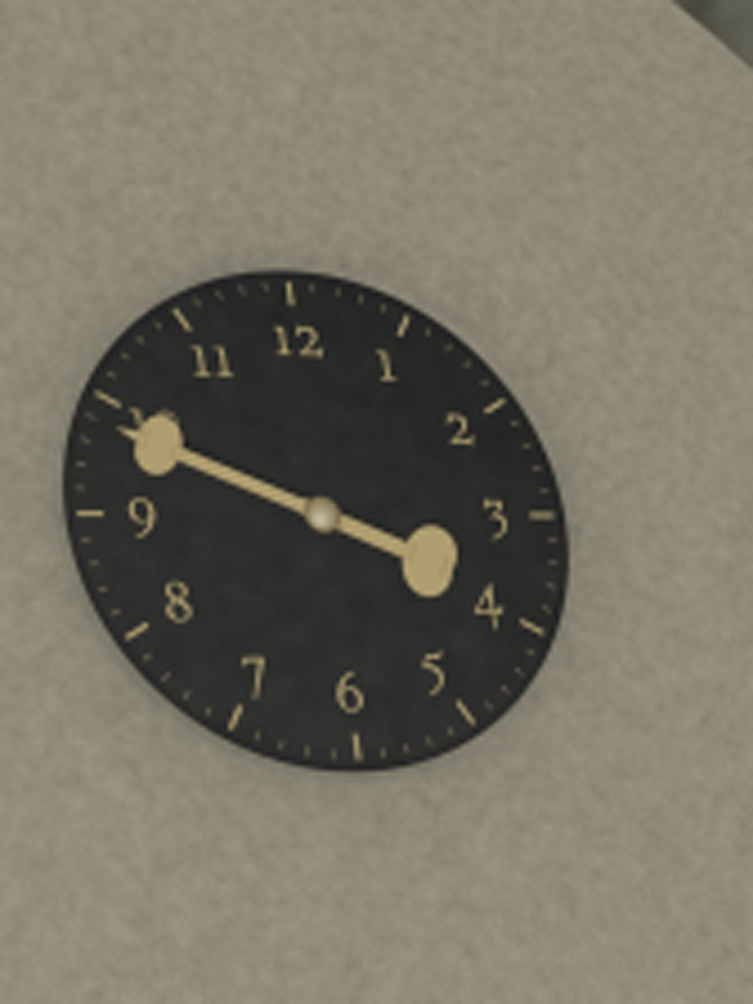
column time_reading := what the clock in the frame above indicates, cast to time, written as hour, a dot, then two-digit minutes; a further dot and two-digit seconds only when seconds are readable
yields 3.49
